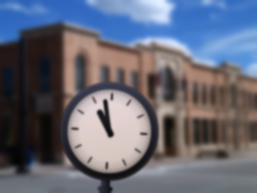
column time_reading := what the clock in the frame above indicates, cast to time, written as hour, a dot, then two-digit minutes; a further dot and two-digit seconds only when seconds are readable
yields 10.58
